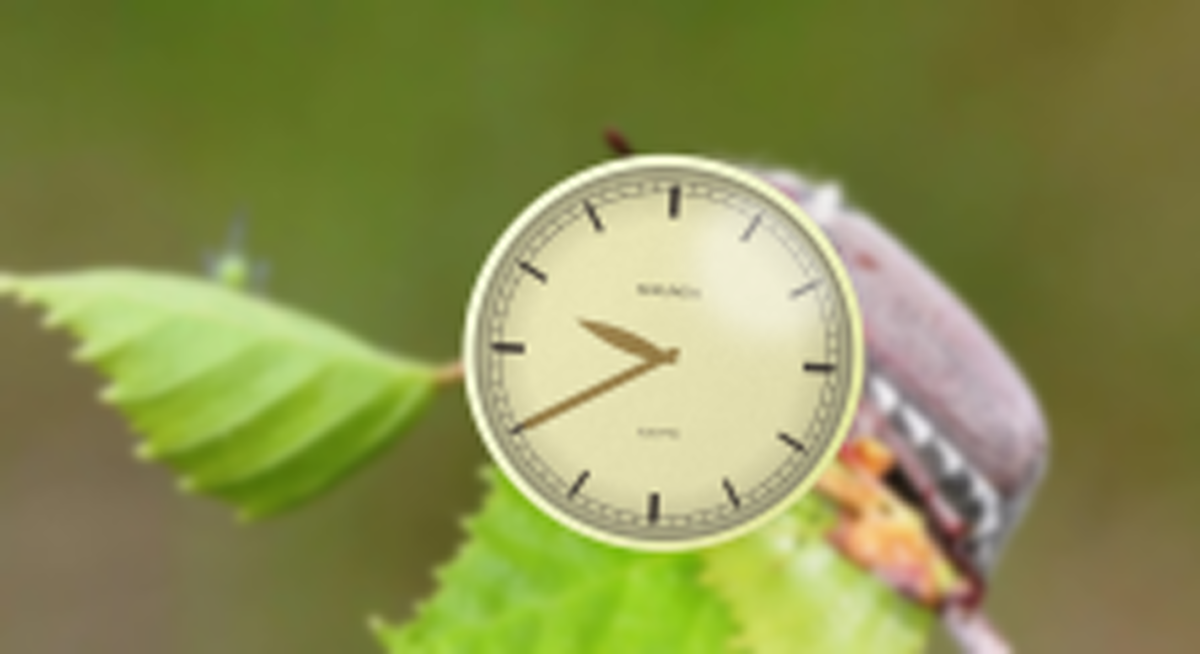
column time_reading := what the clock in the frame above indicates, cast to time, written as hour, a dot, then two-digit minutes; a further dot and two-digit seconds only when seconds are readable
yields 9.40
